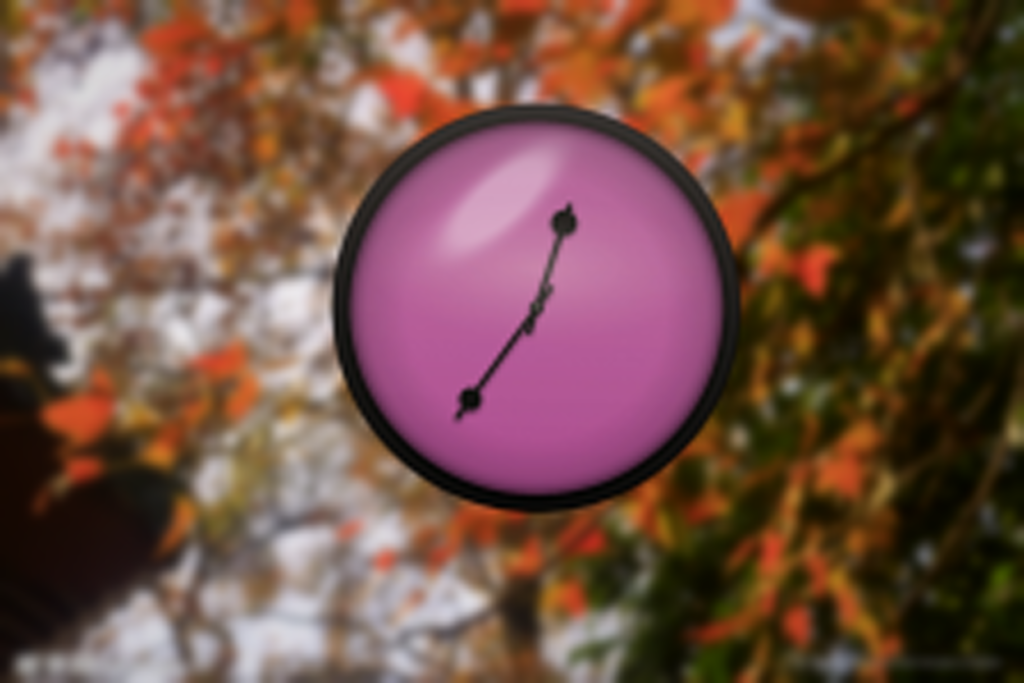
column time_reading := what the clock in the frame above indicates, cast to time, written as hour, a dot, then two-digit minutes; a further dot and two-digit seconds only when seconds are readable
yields 12.36
